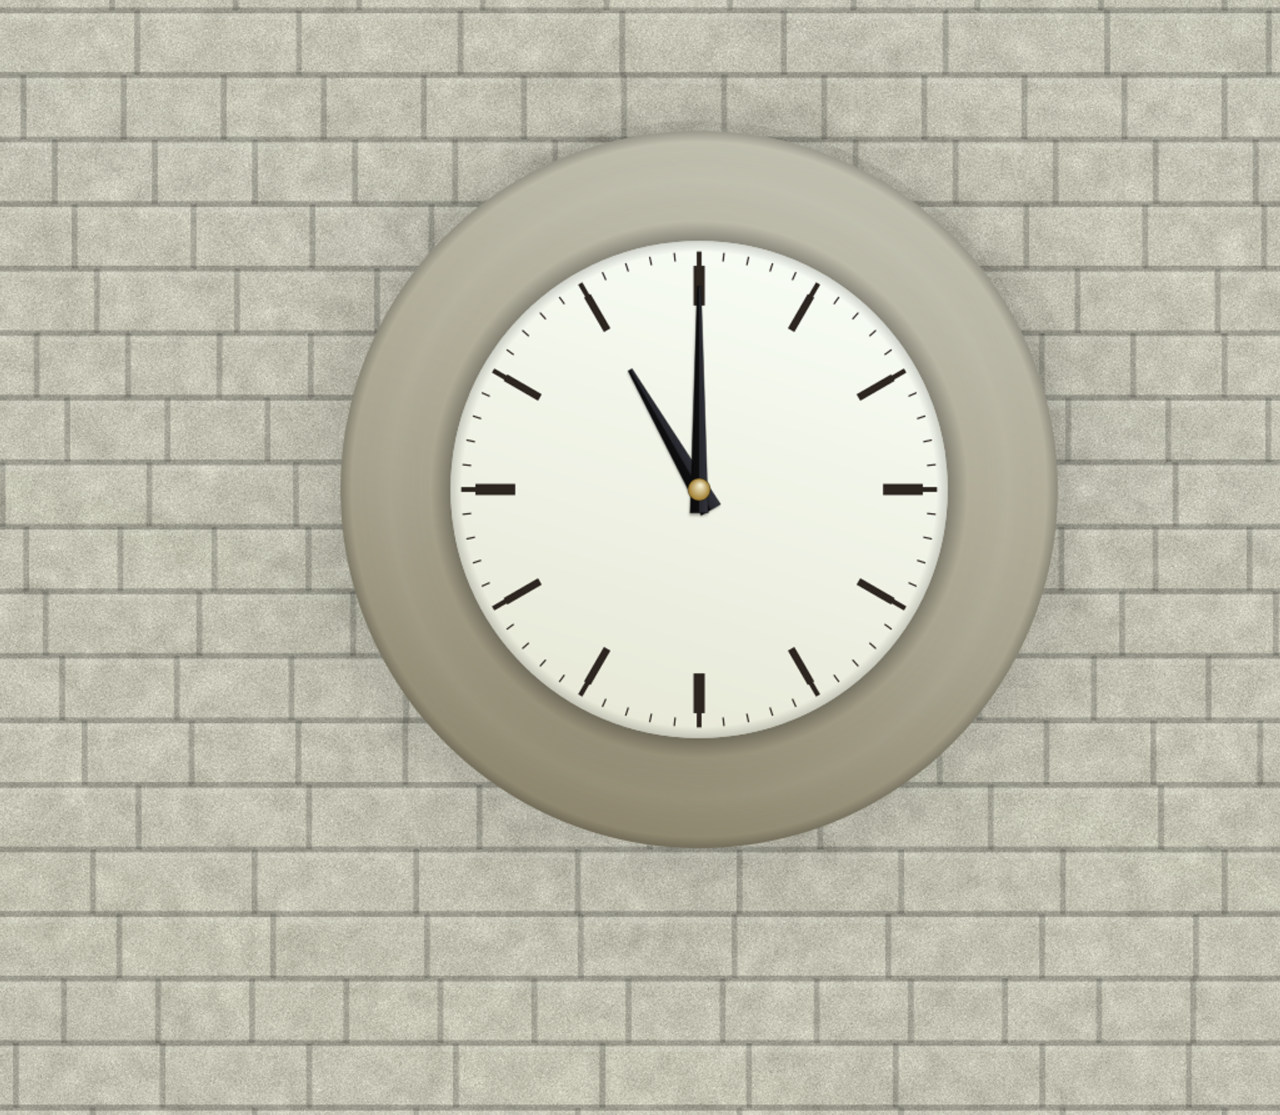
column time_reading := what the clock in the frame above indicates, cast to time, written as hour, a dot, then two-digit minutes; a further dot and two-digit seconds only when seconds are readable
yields 11.00
